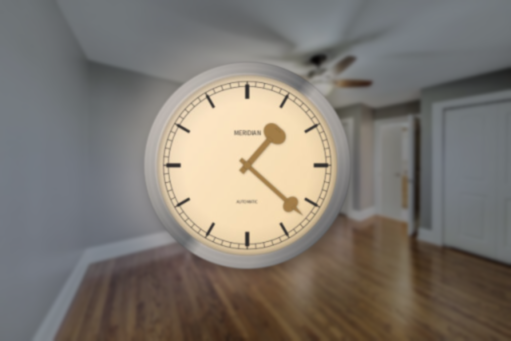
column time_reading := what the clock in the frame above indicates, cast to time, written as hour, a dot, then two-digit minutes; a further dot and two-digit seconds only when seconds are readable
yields 1.22
